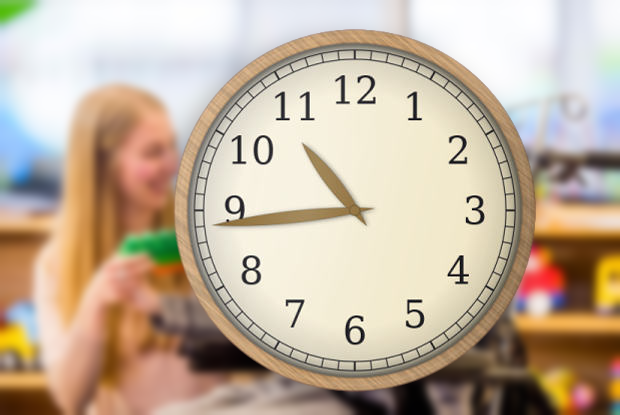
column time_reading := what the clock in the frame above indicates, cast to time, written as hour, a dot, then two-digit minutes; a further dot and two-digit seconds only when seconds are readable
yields 10.44
